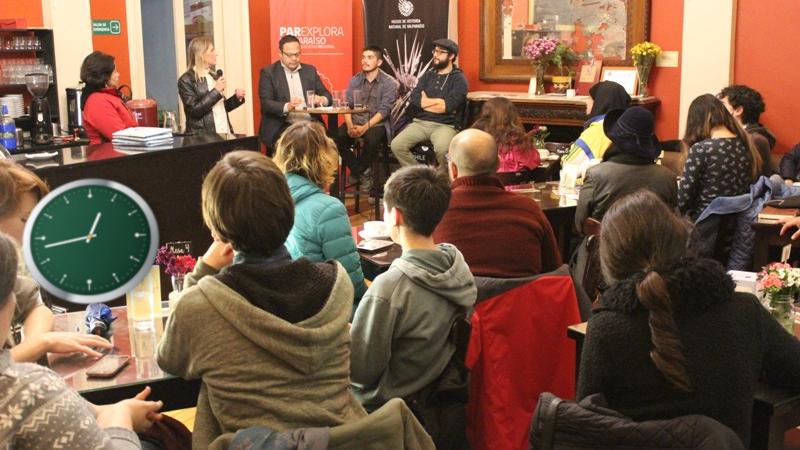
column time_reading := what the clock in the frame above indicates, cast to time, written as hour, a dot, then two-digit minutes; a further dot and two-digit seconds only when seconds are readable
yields 12.43
